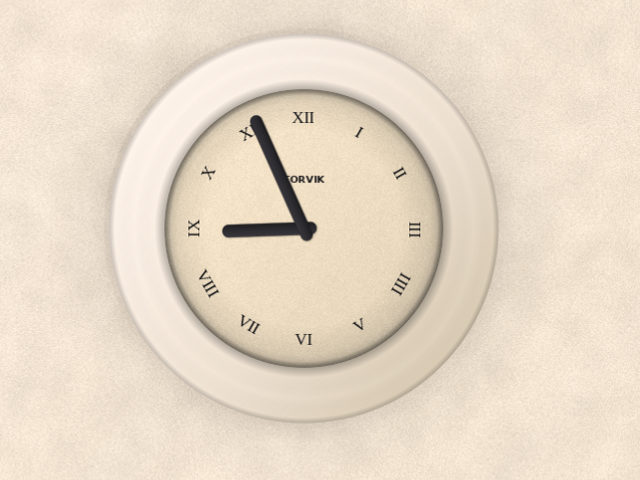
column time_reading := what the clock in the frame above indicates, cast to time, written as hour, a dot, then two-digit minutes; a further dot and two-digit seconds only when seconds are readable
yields 8.56
